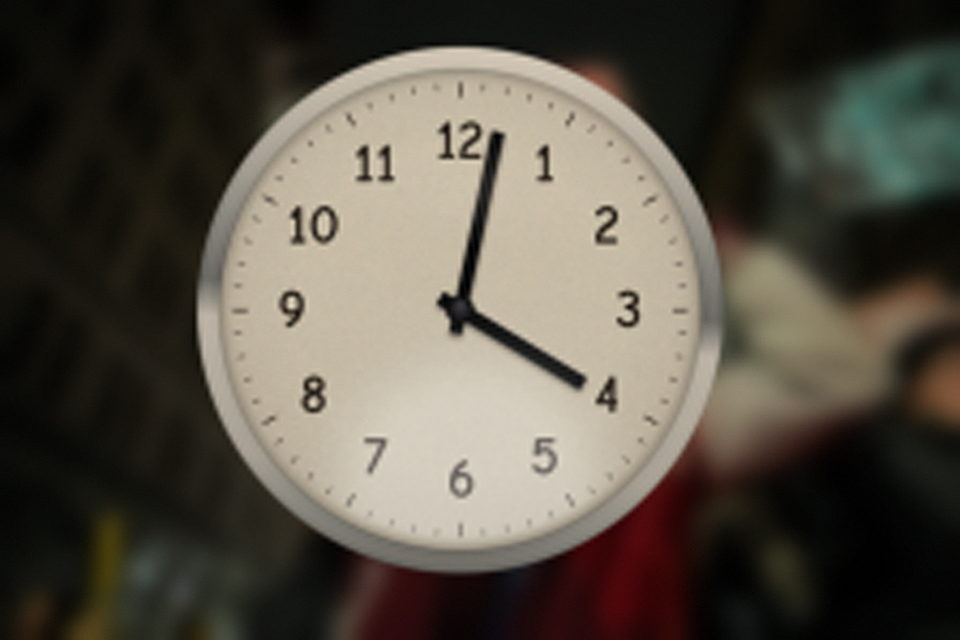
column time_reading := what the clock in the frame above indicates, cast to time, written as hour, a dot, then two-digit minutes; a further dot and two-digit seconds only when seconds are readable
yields 4.02
